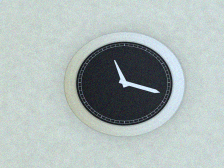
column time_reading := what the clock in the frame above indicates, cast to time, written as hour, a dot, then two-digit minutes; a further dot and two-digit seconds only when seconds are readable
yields 11.18
